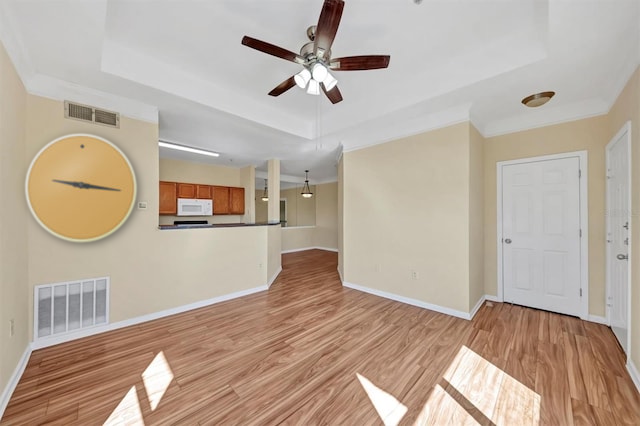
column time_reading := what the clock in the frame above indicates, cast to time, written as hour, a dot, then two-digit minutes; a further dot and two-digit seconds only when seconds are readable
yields 9.16
